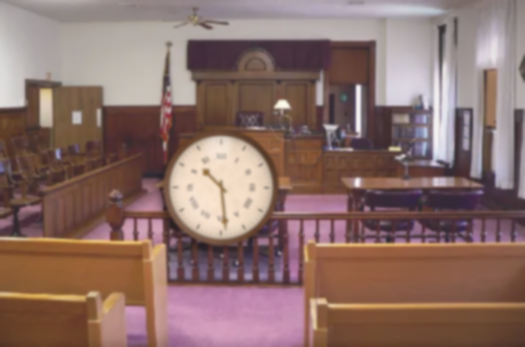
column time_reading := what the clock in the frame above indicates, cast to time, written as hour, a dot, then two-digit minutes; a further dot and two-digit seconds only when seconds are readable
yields 10.29
